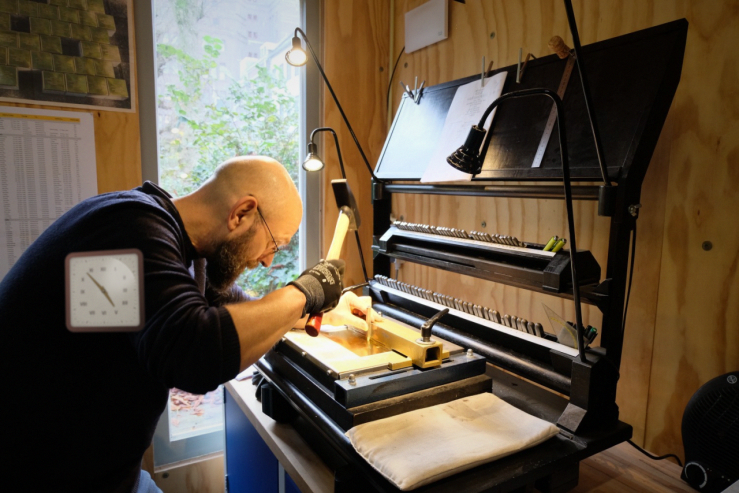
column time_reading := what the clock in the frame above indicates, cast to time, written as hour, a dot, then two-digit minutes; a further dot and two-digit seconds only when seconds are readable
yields 4.53
